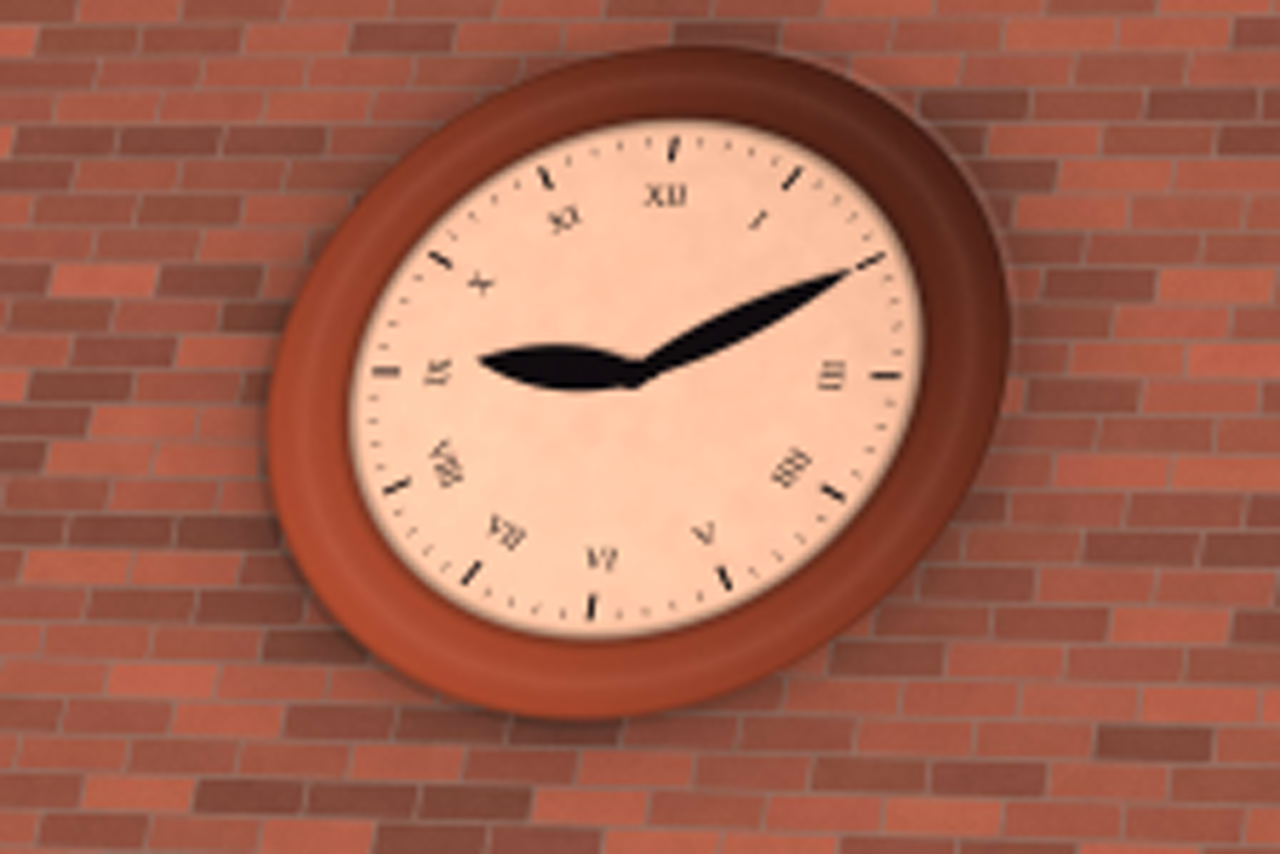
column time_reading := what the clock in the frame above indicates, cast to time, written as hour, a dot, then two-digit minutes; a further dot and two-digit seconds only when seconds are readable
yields 9.10
